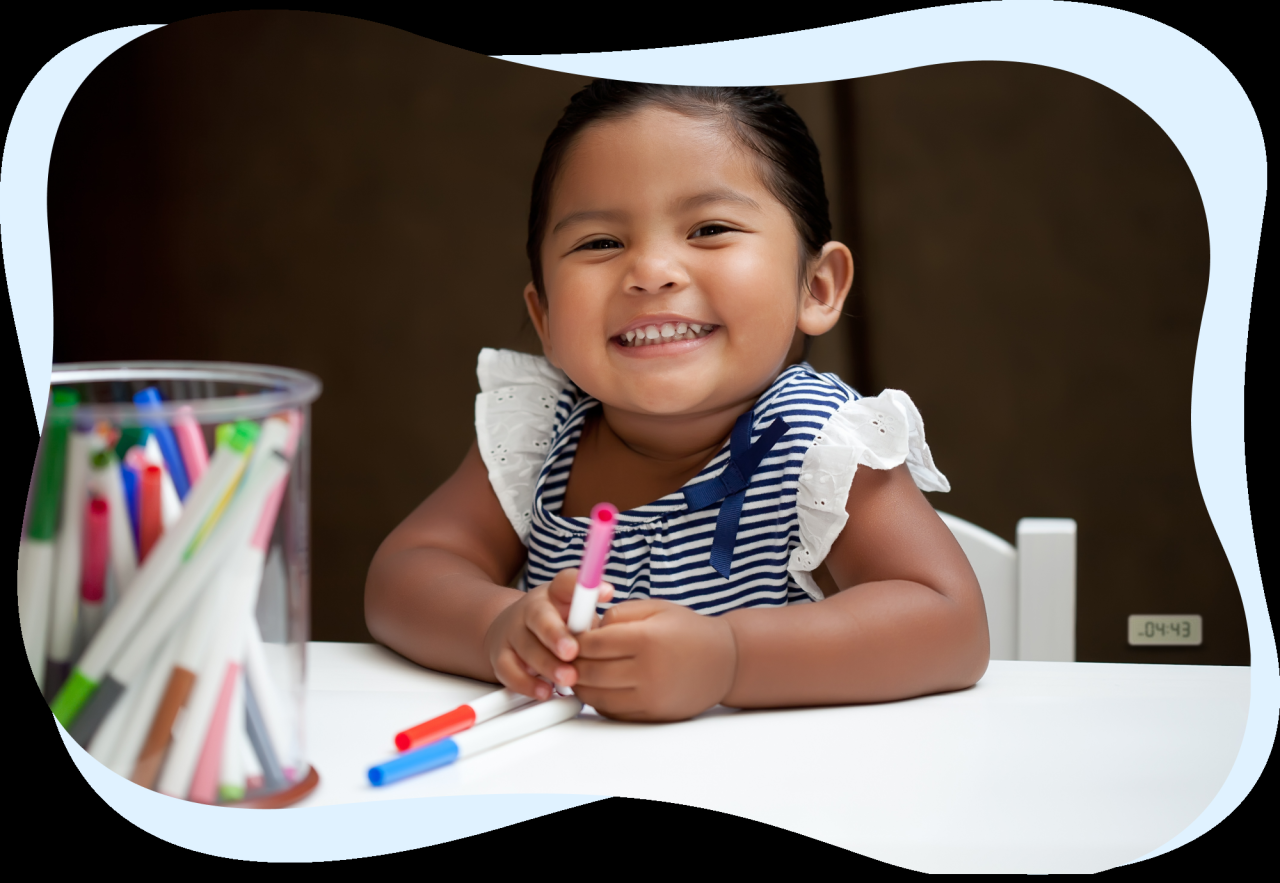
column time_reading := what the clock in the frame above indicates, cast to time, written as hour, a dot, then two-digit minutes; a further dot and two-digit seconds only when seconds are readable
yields 4.43
